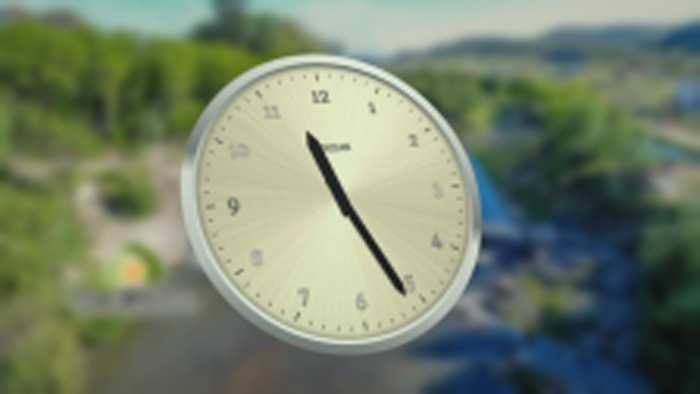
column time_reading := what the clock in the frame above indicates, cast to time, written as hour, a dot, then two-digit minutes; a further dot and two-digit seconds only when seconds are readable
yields 11.26
